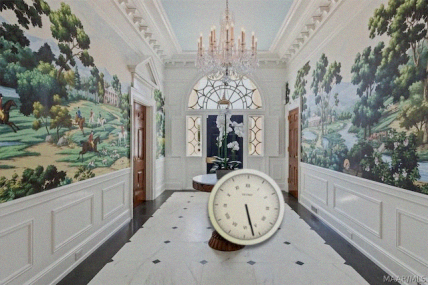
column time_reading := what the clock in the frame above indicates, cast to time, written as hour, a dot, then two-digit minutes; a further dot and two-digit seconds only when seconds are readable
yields 5.27
